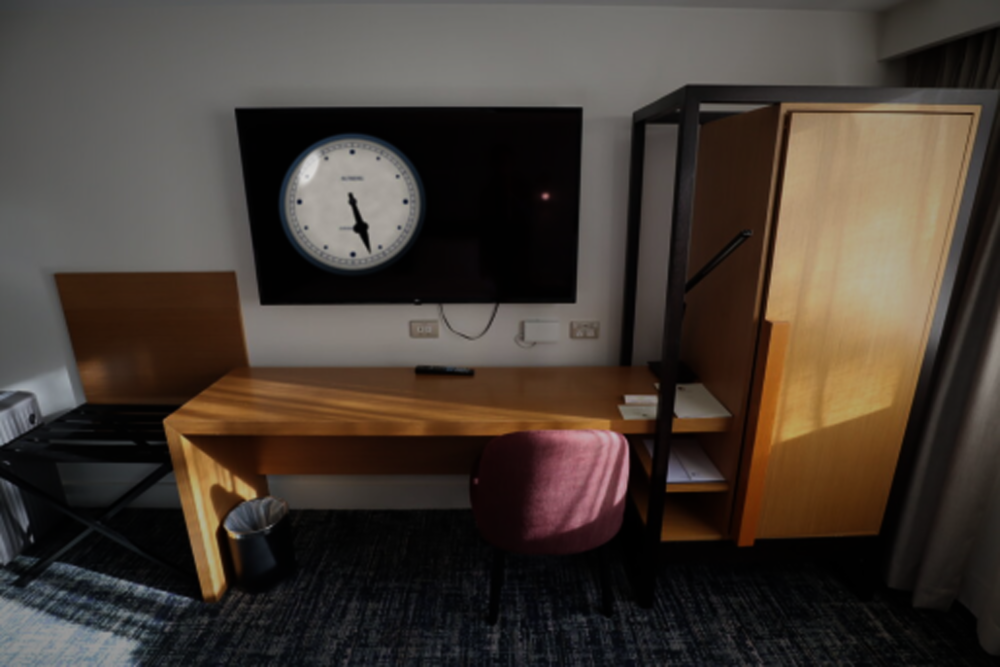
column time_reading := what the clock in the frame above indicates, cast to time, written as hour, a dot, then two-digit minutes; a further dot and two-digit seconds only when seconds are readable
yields 5.27
